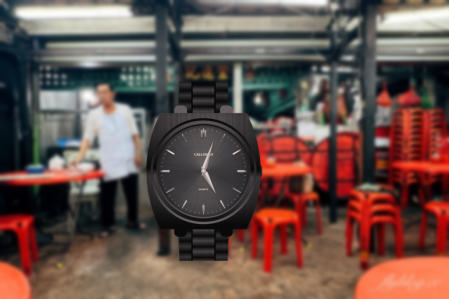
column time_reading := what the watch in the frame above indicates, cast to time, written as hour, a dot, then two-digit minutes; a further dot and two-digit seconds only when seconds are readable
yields 5.03
